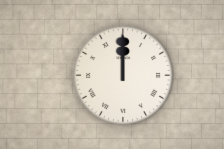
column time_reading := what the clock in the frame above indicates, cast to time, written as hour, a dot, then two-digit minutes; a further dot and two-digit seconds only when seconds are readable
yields 12.00
